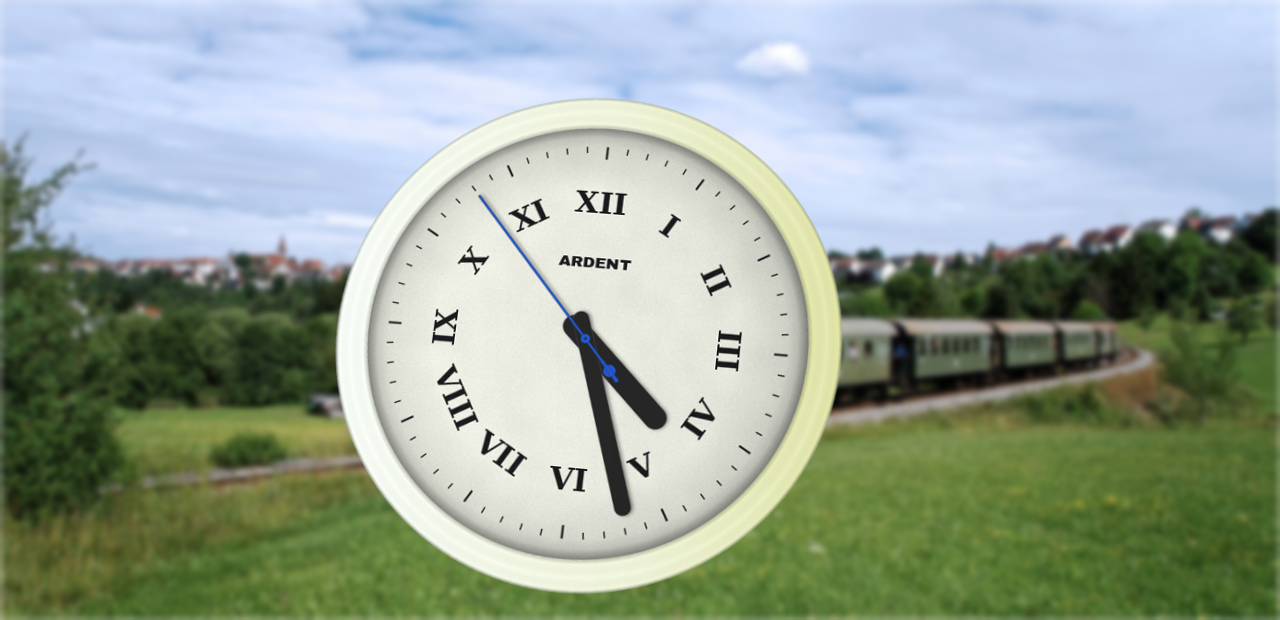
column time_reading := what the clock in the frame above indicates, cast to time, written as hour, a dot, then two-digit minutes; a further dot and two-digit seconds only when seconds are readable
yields 4.26.53
